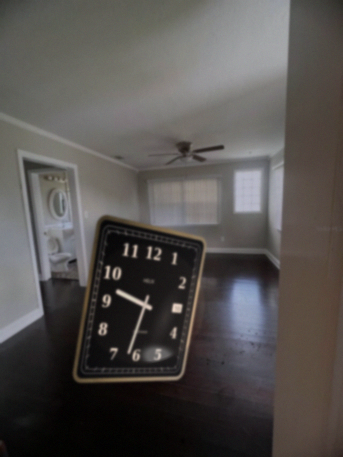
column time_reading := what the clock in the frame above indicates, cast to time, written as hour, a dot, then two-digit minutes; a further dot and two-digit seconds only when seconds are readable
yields 9.32
